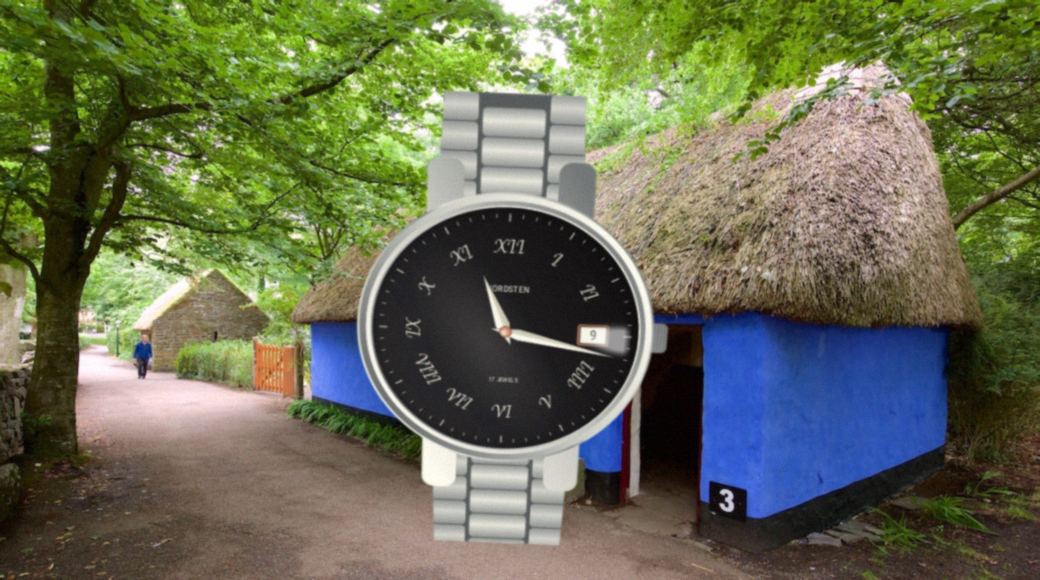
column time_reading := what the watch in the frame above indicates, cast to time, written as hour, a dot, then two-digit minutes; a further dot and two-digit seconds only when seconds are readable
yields 11.17
